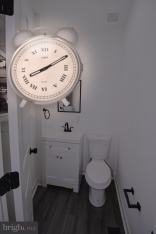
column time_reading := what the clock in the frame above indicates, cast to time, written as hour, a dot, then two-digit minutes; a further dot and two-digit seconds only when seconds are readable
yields 8.10
